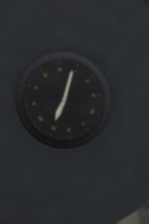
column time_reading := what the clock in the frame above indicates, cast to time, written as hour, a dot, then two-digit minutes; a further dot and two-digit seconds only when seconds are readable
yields 7.04
